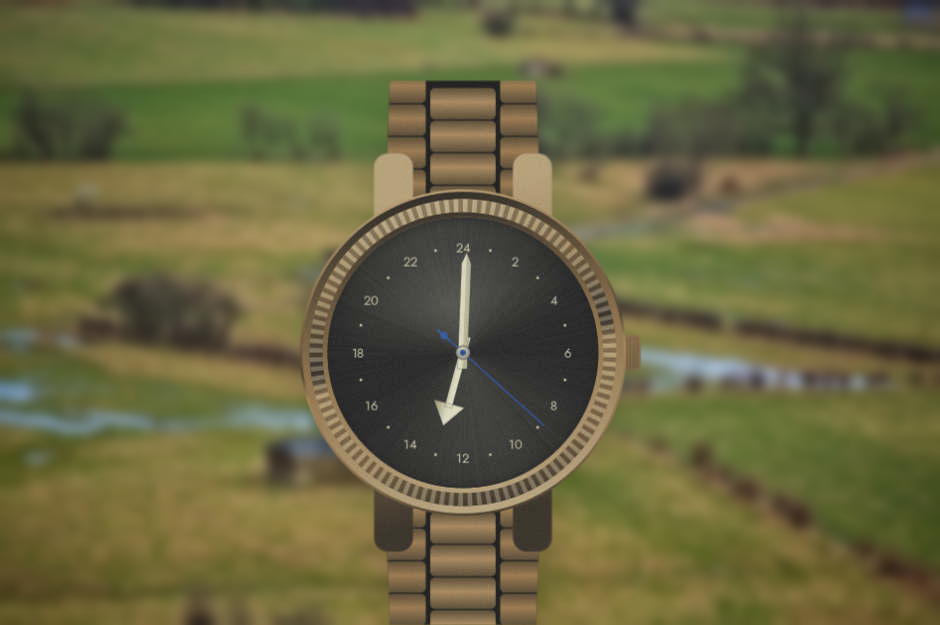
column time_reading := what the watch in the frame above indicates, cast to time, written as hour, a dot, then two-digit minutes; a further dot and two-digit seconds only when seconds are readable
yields 13.00.22
